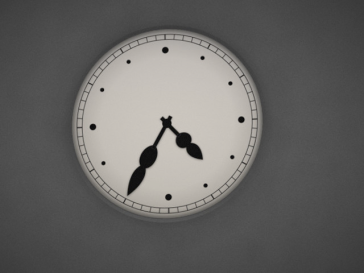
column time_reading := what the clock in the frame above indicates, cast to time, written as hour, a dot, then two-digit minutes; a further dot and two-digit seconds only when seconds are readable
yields 4.35
